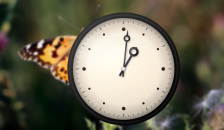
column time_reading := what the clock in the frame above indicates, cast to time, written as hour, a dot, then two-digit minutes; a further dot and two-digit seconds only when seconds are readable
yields 1.01
